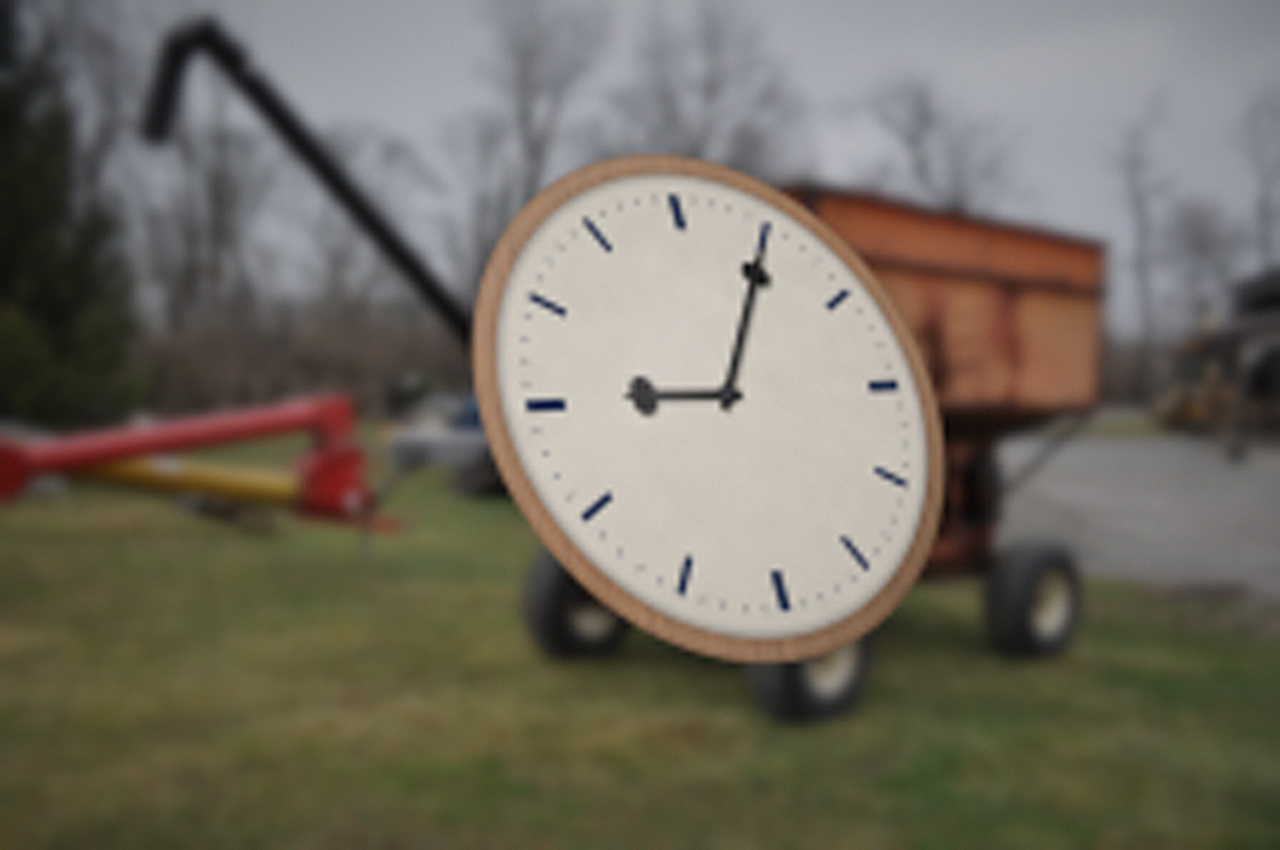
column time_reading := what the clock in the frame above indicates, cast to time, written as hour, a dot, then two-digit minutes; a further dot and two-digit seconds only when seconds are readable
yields 9.05
